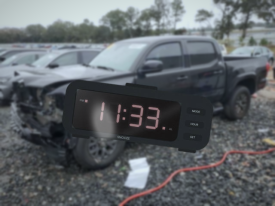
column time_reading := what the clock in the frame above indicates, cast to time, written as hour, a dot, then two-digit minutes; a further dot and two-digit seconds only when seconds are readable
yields 11.33
